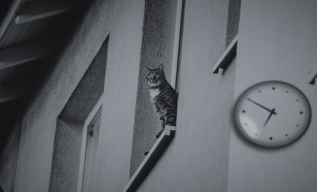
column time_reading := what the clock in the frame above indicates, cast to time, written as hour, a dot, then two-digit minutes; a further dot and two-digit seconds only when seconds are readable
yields 6.50
